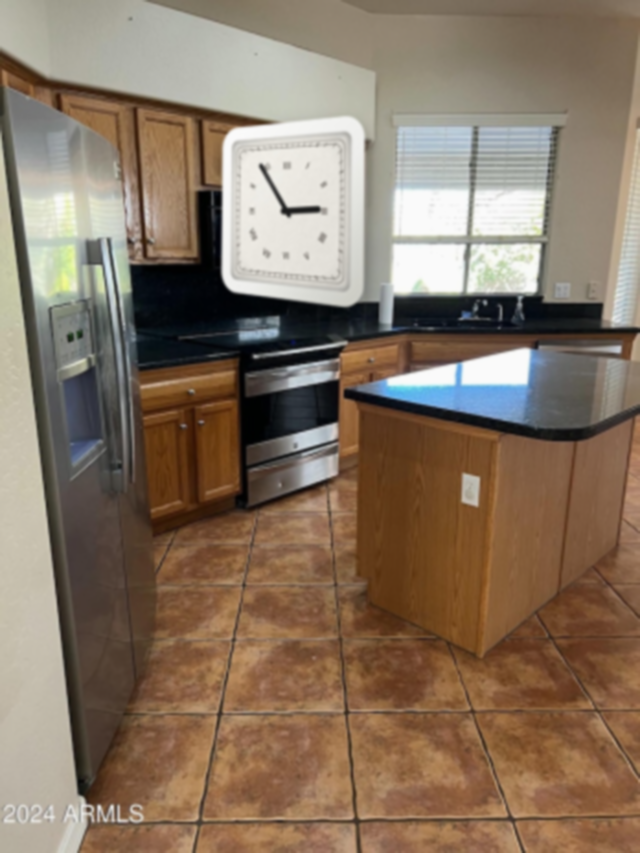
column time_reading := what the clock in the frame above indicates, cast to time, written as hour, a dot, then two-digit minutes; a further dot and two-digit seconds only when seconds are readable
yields 2.54
